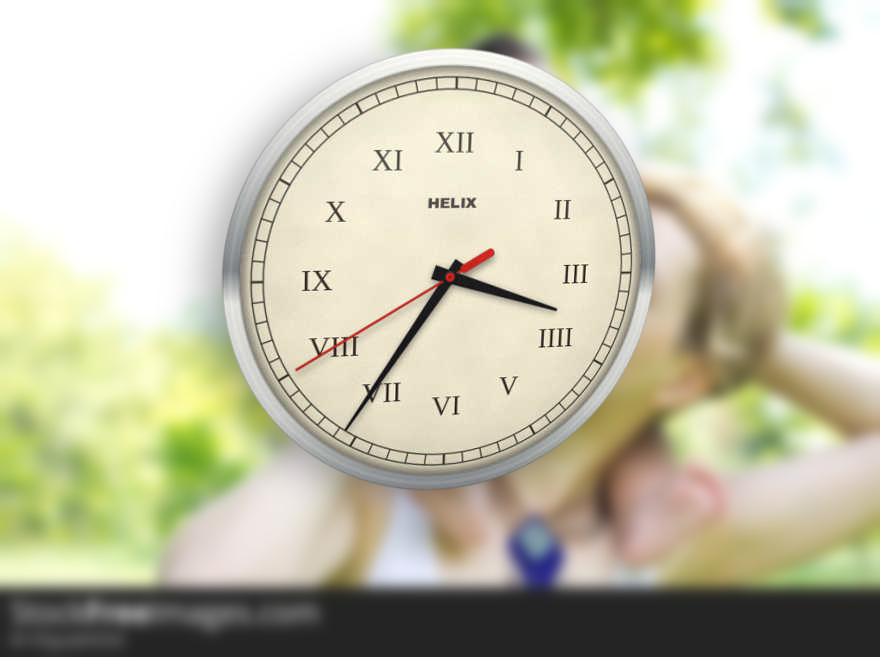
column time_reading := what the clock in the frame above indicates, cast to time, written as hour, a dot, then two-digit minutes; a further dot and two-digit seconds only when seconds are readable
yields 3.35.40
